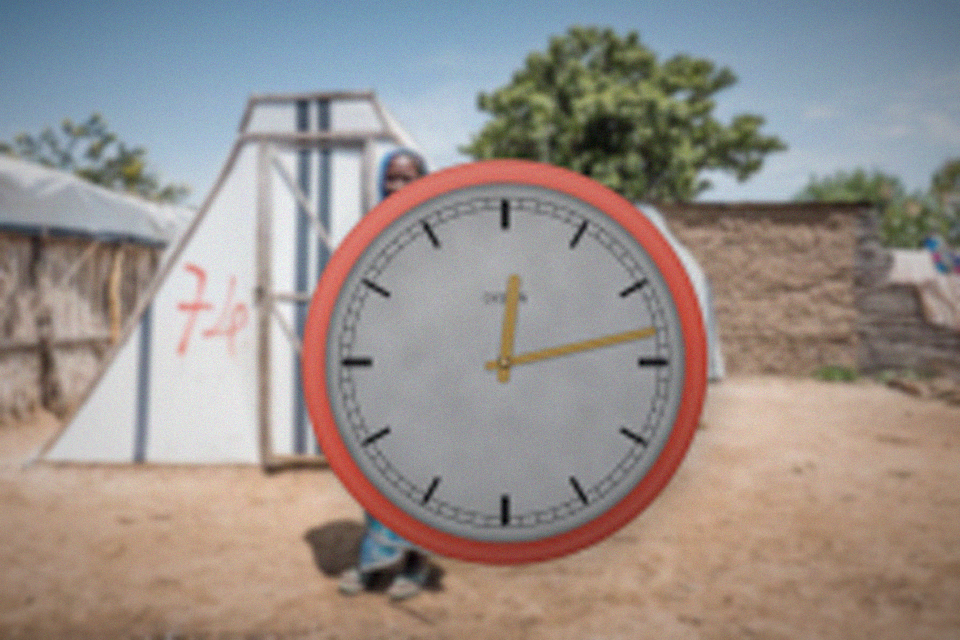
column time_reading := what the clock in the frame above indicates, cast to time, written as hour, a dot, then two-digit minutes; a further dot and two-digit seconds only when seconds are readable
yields 12.13
